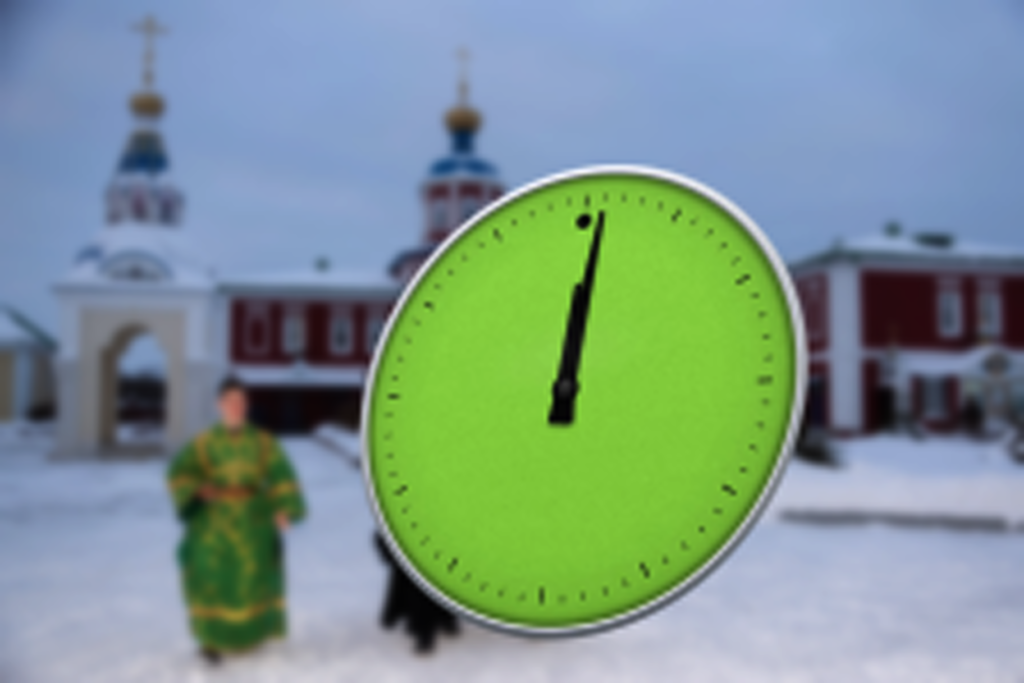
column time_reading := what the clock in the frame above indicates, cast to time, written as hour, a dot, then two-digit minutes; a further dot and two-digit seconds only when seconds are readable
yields 12.01
